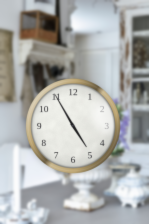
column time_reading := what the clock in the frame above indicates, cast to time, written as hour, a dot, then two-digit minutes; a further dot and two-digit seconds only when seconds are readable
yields 4.55
